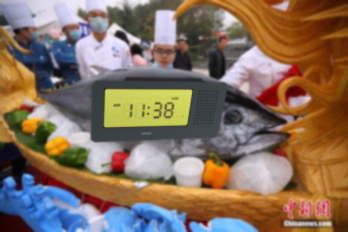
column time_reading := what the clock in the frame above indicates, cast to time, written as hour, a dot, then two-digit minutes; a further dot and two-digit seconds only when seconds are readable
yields 11.38
